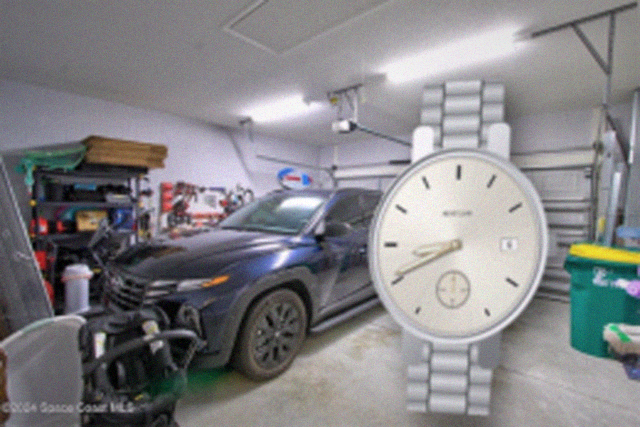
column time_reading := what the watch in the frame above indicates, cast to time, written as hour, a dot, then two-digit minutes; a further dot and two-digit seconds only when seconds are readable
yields 8.41
